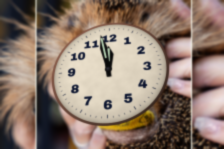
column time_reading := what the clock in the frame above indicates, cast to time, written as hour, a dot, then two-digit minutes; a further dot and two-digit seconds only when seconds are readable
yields 11.58
